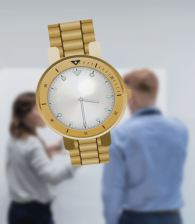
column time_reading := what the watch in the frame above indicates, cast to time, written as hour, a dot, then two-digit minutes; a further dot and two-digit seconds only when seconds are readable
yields 3.30
